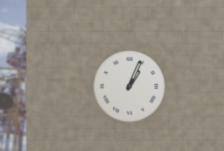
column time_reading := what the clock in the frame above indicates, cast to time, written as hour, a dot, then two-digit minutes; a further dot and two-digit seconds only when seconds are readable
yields 1.04
